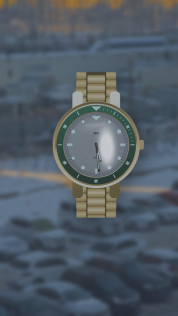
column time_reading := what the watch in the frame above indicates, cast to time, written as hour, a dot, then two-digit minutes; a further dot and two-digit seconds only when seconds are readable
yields 5.29
